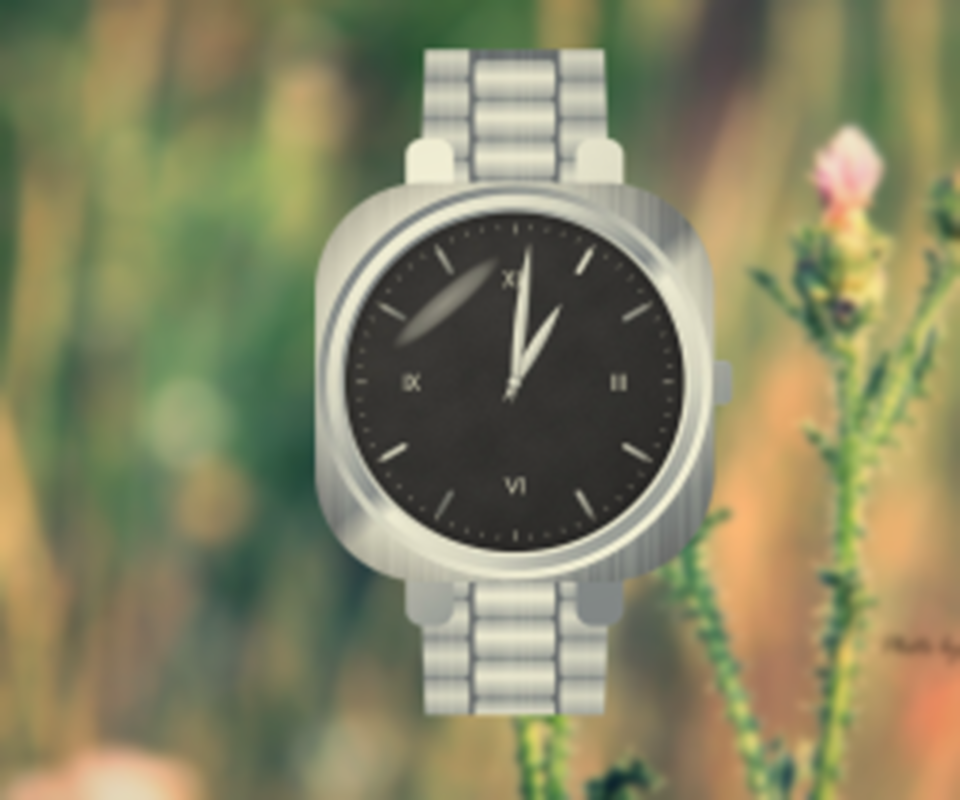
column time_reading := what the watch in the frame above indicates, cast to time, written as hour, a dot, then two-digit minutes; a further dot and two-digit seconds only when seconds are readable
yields 1.01
